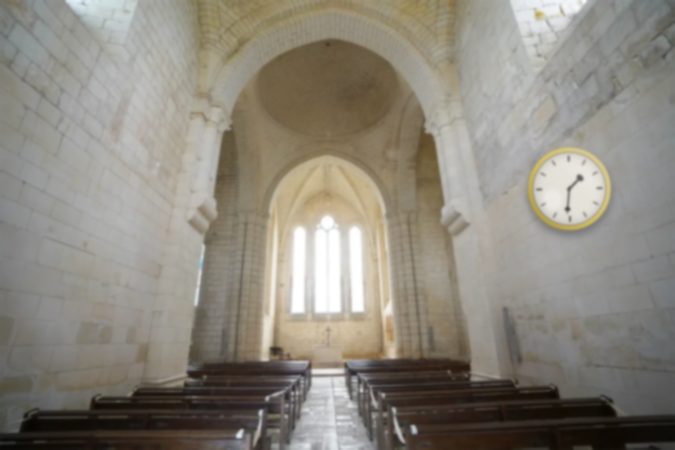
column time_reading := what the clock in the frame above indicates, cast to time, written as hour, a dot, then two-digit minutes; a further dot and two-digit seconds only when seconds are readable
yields 1.31
